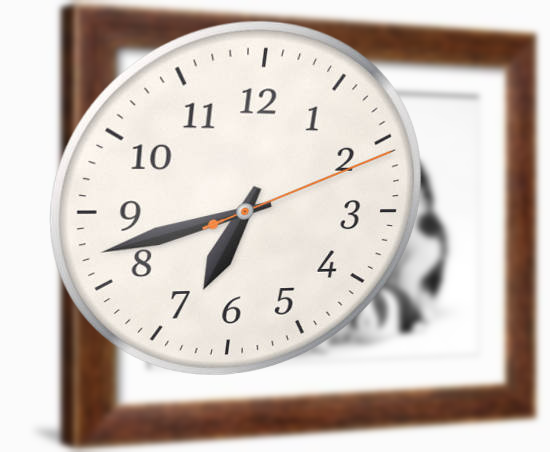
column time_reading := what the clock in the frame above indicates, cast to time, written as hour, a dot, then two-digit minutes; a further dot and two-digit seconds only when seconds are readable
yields 6.42.11
